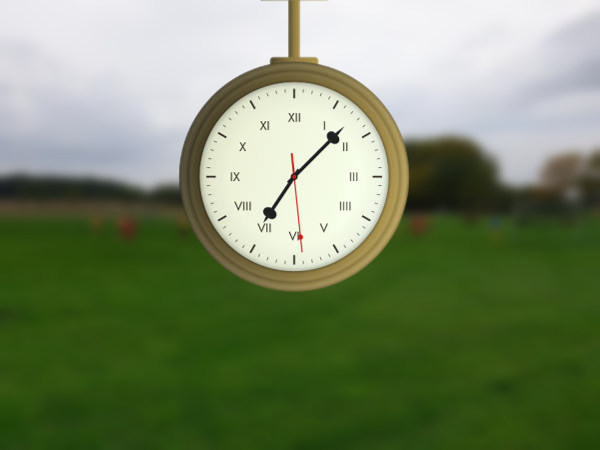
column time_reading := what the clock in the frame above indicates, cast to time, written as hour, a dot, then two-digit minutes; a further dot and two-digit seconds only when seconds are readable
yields 7.07.29
